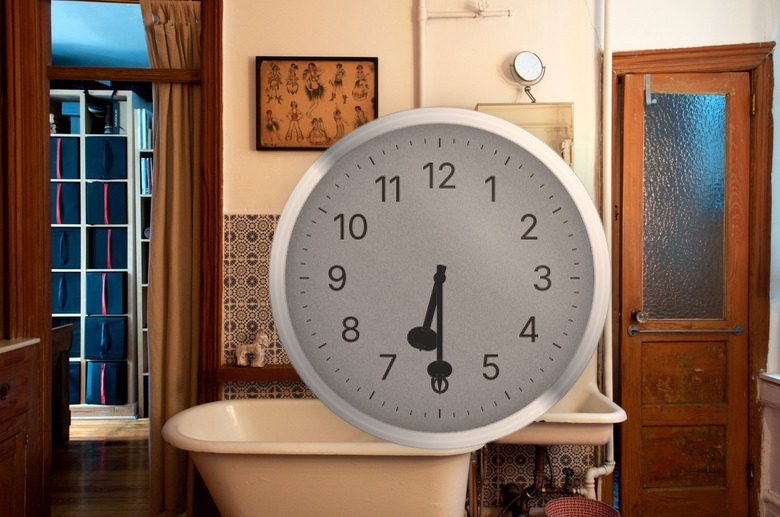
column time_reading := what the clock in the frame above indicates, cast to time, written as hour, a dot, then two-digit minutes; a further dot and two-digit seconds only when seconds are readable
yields 6.30
